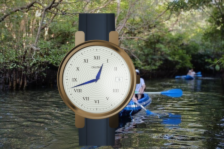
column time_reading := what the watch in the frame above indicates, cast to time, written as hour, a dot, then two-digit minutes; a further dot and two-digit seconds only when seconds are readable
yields 12.42
